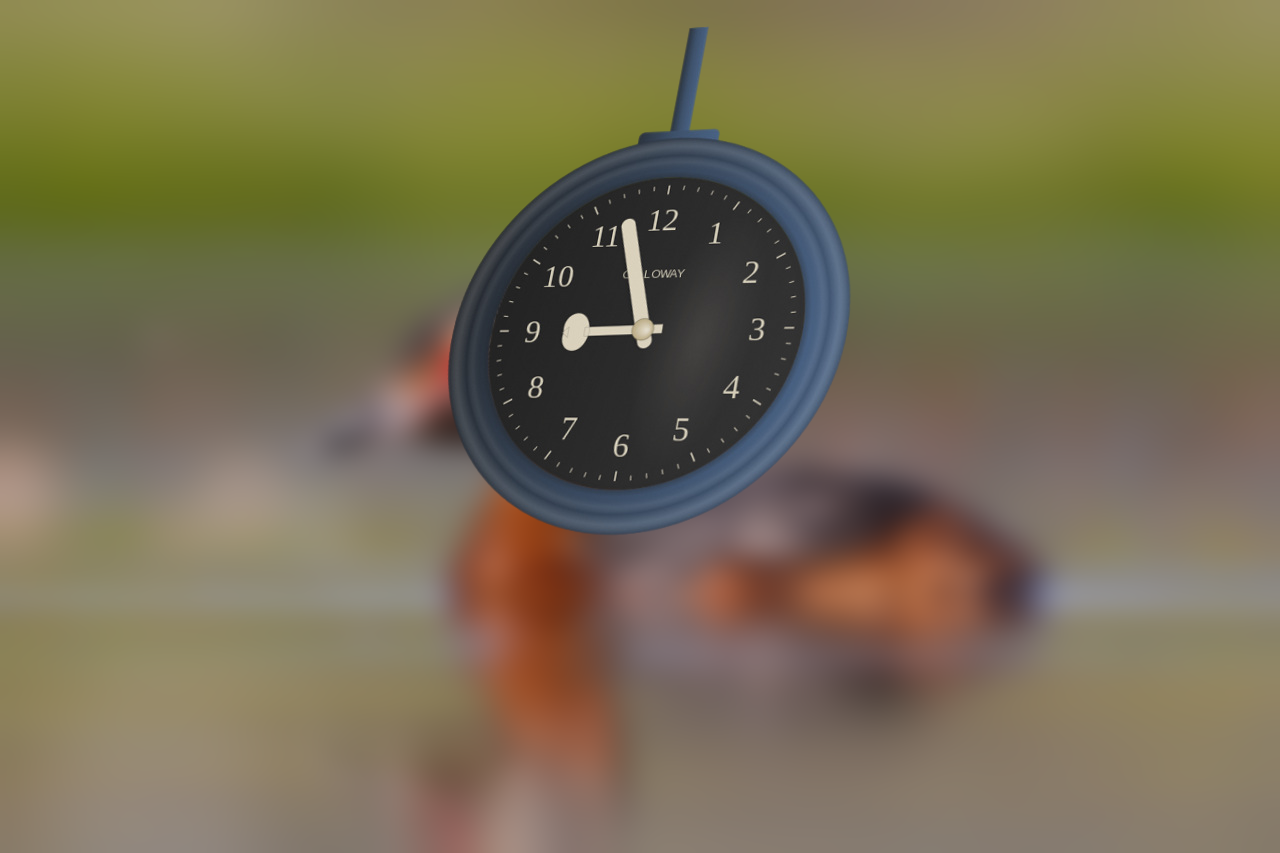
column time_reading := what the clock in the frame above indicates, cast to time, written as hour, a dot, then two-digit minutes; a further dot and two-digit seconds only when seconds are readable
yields 8.57
